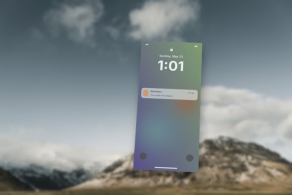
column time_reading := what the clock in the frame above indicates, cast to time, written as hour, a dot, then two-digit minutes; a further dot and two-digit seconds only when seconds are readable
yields 1.01
